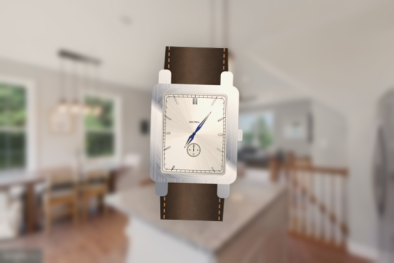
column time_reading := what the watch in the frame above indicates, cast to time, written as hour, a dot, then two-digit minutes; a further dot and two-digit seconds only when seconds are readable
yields 7.06
